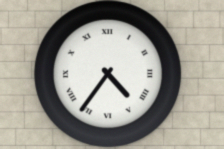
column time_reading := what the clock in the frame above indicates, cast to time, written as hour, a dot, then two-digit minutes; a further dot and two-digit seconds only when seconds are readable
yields 4.36
